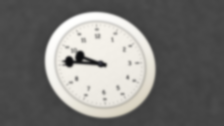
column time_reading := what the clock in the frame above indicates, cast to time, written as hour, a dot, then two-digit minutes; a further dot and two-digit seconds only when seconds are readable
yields 9.46
